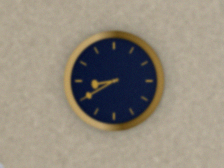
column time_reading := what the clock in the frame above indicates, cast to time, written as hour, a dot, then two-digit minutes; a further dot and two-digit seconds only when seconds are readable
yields 8.40
